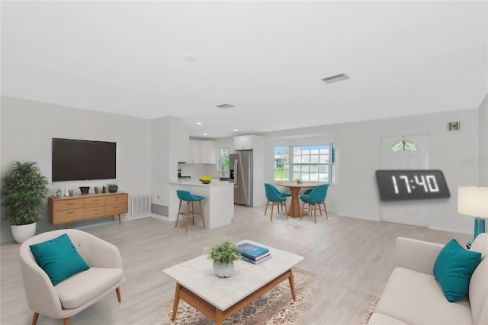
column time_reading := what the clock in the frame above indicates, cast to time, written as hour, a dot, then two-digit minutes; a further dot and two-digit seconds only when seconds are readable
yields 17.40
